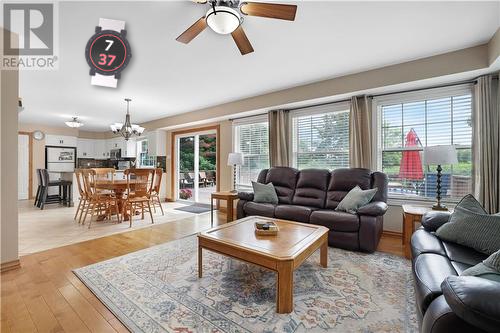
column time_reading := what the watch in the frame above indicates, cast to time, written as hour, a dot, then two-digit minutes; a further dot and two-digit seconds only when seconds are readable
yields 7.37
